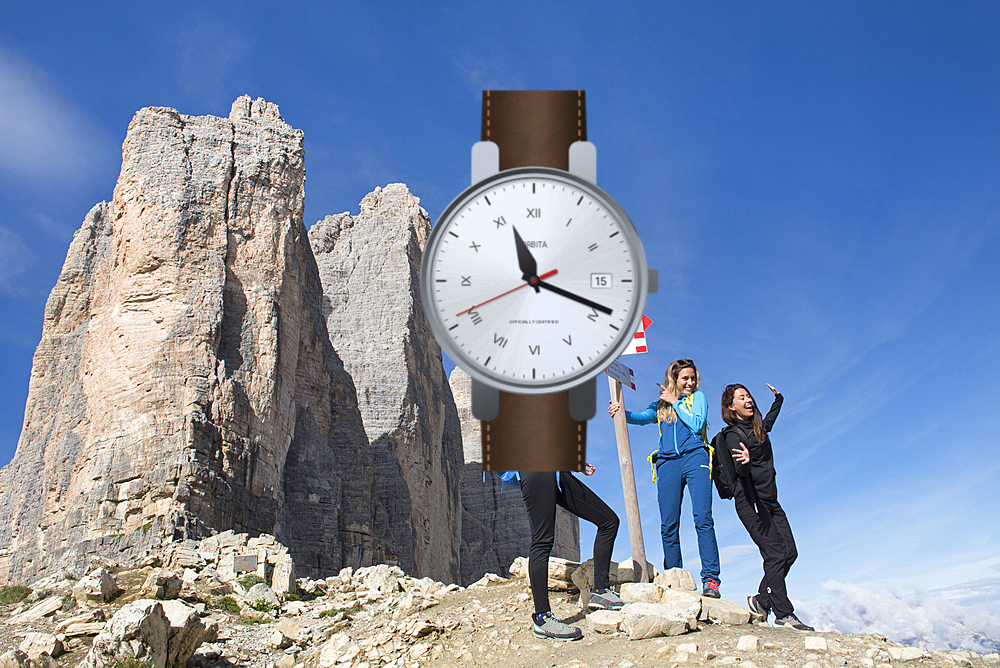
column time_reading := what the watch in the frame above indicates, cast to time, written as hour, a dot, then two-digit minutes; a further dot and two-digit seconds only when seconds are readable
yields 11.18.41
